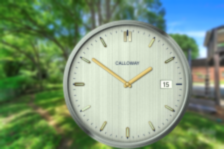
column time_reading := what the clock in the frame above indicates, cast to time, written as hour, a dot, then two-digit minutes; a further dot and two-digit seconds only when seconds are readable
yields 1.51
